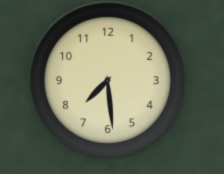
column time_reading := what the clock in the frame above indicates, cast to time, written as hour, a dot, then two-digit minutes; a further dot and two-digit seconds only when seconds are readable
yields 7.29
